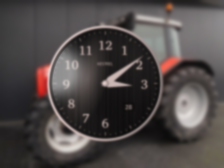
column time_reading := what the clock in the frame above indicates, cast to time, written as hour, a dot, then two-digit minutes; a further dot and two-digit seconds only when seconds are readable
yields 3.09
